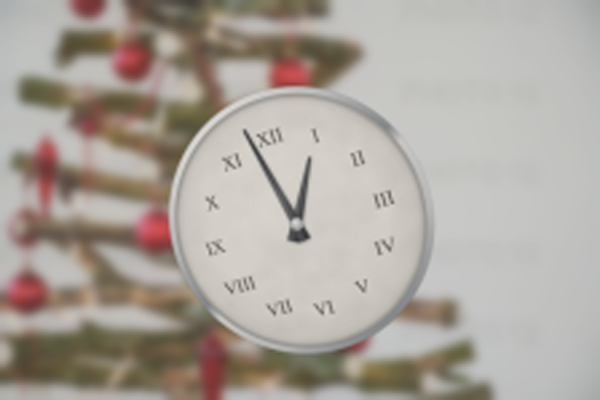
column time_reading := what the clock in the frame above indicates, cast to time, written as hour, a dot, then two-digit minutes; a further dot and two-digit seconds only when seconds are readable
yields 12.58
